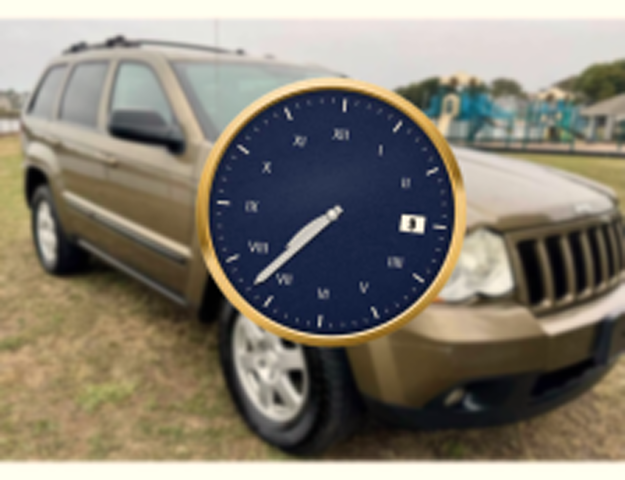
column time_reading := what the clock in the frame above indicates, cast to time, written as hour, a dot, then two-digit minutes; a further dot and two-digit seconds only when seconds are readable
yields 7.37
